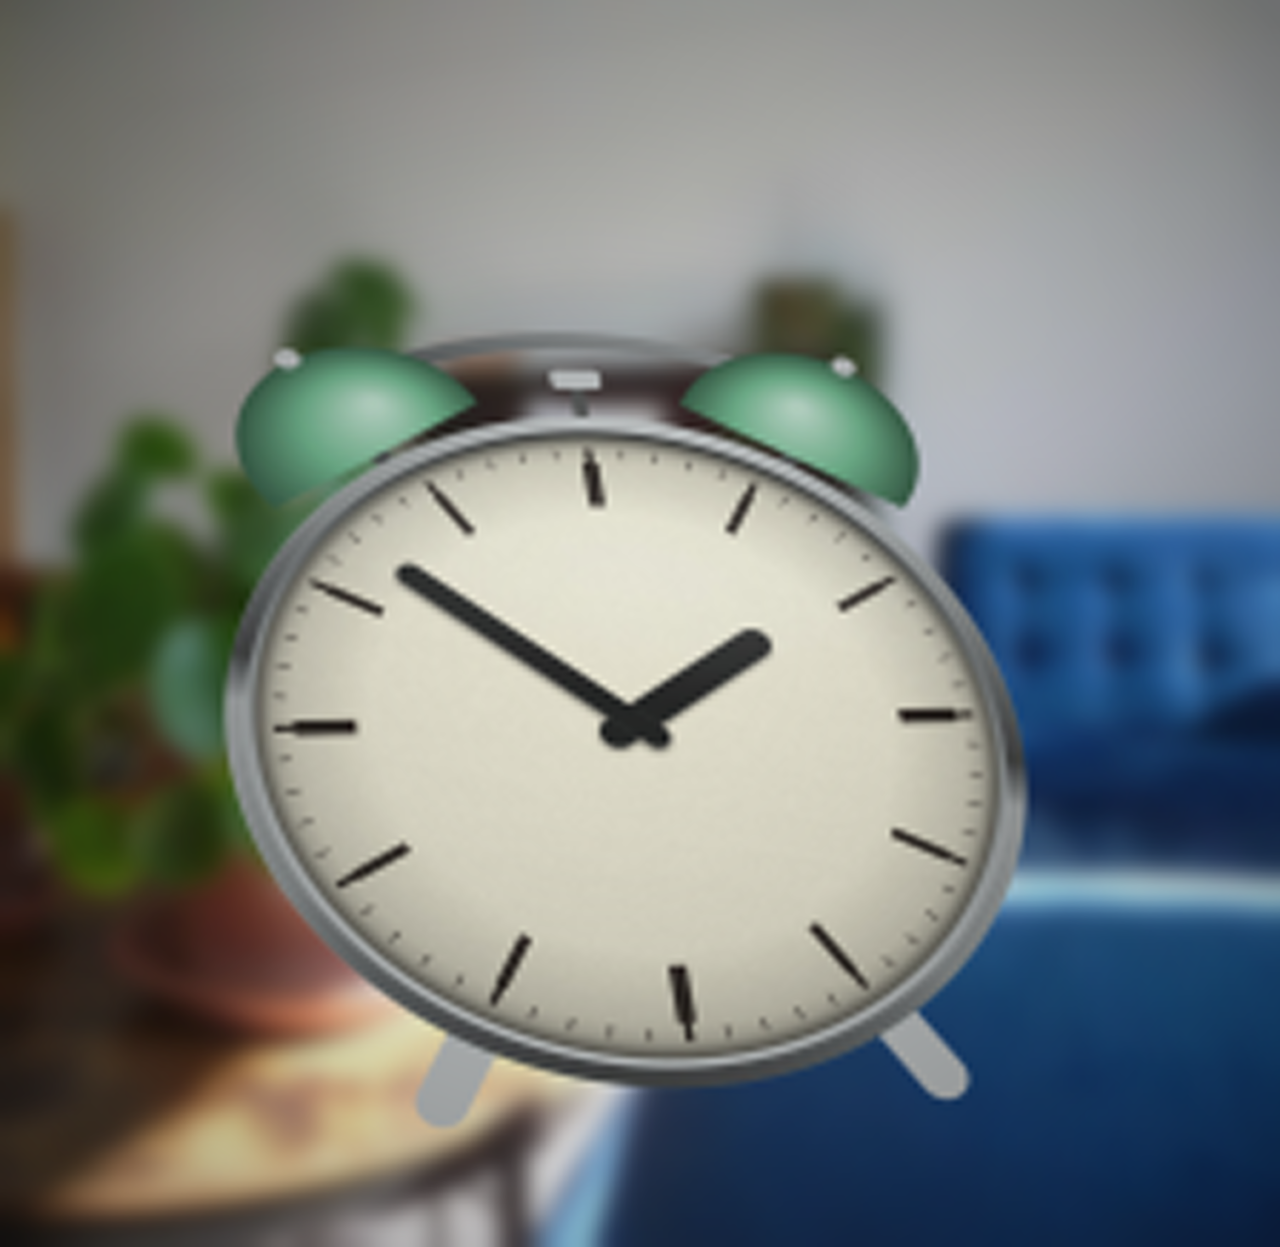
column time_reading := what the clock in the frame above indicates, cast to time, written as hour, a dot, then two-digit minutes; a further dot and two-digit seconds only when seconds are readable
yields 1.52
